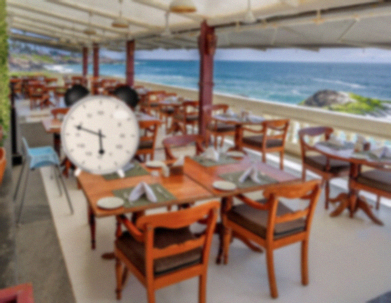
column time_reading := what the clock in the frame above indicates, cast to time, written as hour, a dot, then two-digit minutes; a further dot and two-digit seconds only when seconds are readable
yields 5.48
